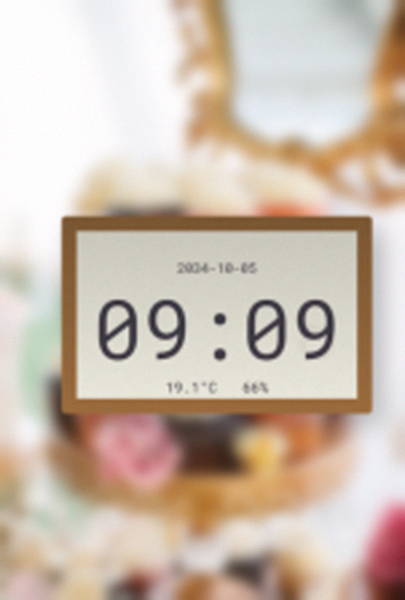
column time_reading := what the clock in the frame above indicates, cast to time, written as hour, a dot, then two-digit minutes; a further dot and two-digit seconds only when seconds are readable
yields 9.09
